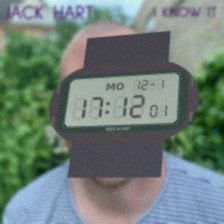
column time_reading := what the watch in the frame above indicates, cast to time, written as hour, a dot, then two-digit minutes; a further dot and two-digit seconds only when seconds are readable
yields 17.12.01
